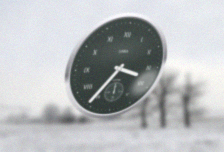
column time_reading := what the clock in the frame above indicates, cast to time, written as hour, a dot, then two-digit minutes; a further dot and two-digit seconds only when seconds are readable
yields 3.36
